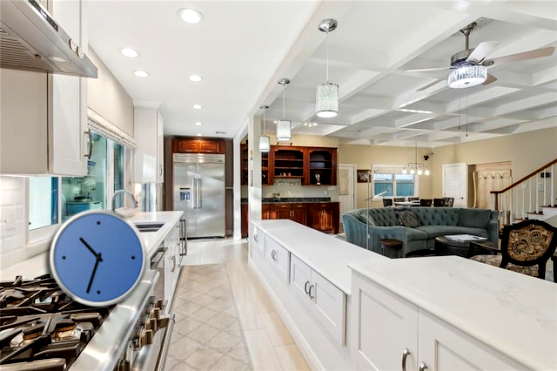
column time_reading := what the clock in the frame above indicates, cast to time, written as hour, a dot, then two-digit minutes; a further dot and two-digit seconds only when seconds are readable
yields 10.33
